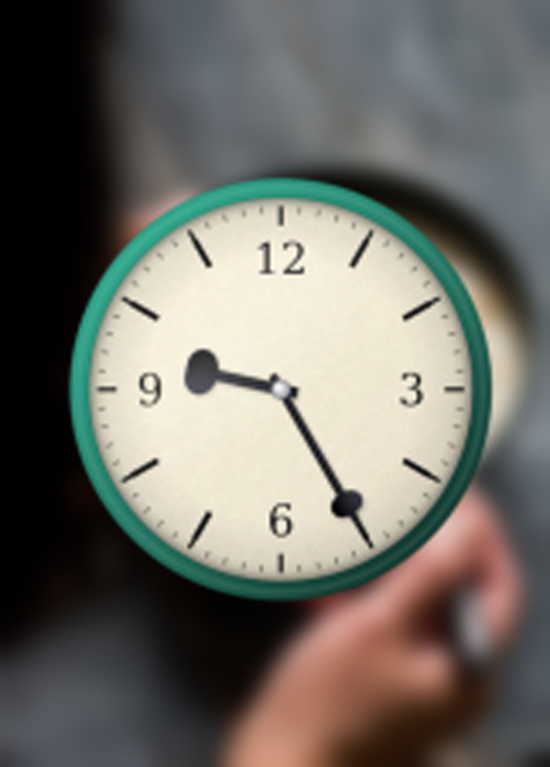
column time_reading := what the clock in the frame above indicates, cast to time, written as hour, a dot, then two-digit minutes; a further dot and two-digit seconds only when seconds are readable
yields 9.25
